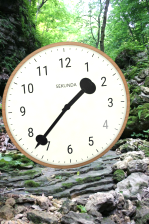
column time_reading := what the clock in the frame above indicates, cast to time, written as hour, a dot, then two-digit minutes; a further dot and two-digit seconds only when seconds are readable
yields 1.37
